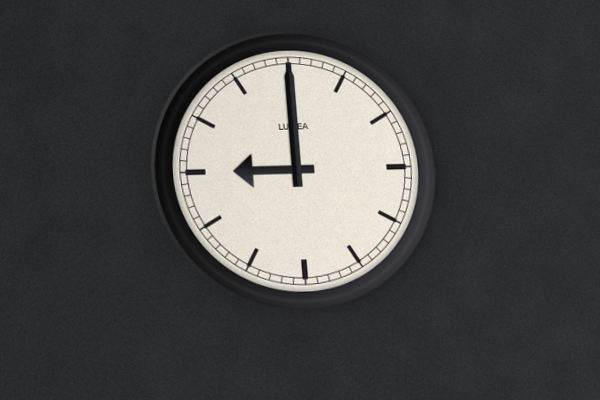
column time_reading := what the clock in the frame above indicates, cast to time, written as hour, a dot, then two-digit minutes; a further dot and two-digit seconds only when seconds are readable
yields 9.00
